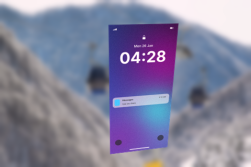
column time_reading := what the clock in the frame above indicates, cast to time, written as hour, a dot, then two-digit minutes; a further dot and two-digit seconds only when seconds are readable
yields 4.28
